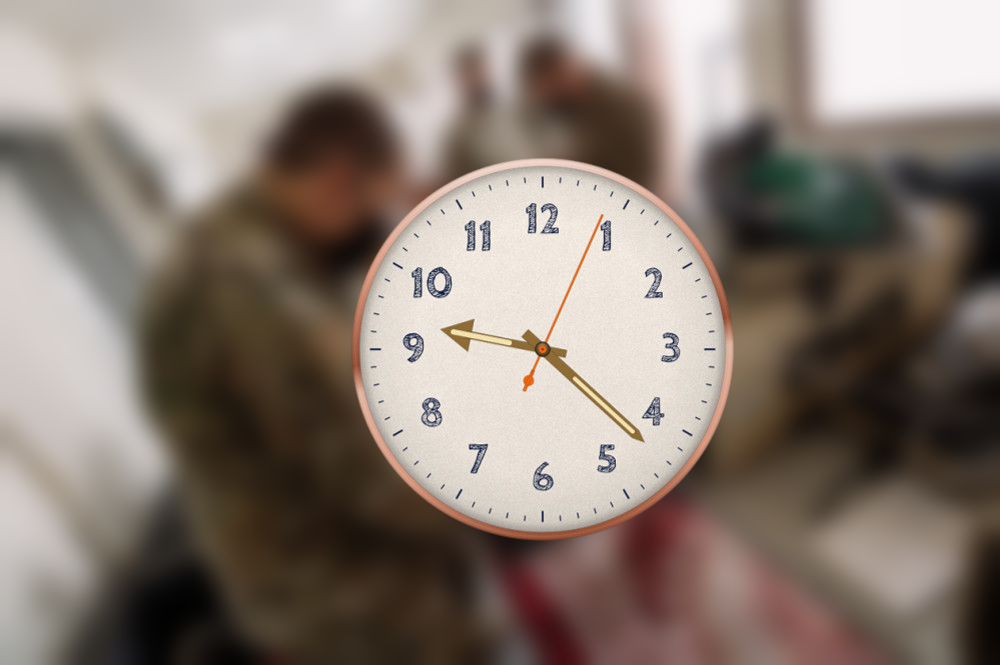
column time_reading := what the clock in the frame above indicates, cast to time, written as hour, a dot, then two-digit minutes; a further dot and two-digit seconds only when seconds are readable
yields 9.22.04
